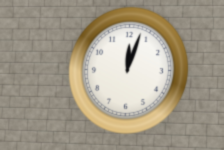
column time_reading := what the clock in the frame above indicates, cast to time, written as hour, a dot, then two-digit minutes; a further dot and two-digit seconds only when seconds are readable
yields 12.03
